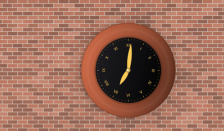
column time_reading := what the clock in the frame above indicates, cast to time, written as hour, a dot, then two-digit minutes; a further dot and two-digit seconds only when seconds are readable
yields 7.01
